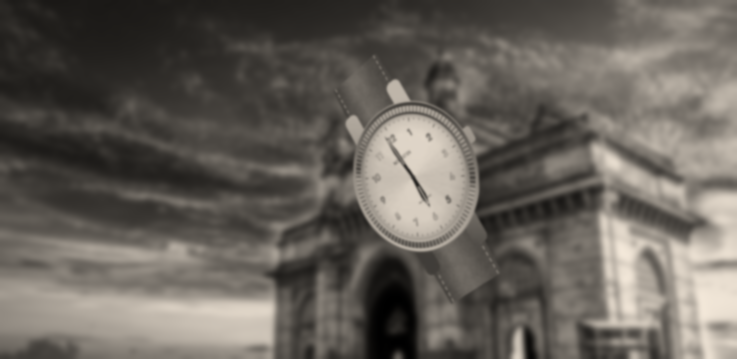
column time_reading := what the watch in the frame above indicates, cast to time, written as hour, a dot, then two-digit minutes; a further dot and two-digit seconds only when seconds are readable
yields 5.59
